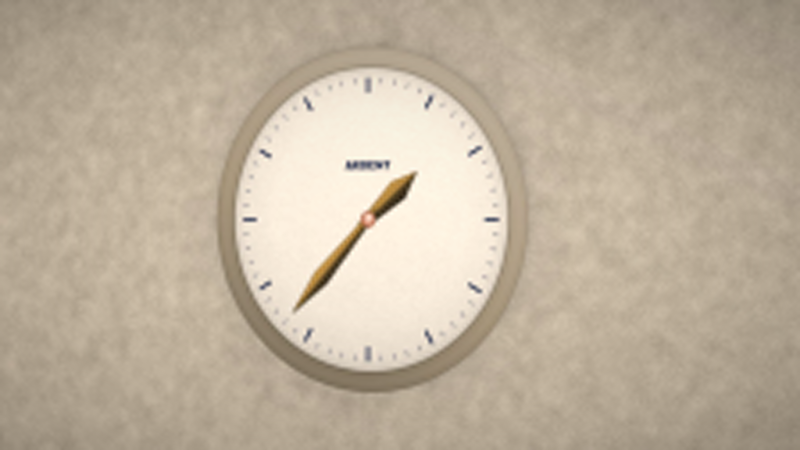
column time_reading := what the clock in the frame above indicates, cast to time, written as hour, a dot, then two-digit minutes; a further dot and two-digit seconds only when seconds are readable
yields 1.37
